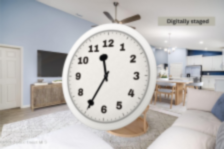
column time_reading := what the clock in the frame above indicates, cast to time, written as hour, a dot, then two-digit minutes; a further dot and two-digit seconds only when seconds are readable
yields 11.35
